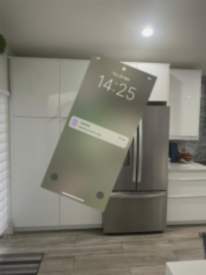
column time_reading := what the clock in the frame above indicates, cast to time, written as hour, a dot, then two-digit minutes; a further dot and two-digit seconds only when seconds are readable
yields 14.25
